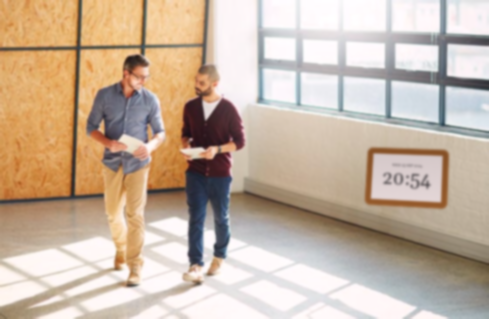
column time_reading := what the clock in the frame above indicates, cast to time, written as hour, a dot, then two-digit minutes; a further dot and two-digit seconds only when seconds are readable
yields 20.54
